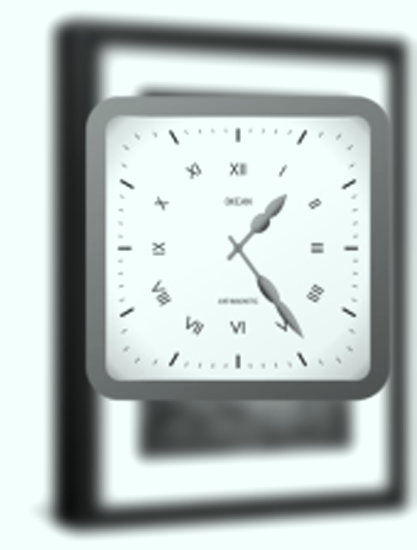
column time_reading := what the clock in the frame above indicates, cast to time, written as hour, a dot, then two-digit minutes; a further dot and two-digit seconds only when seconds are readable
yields 1.24
